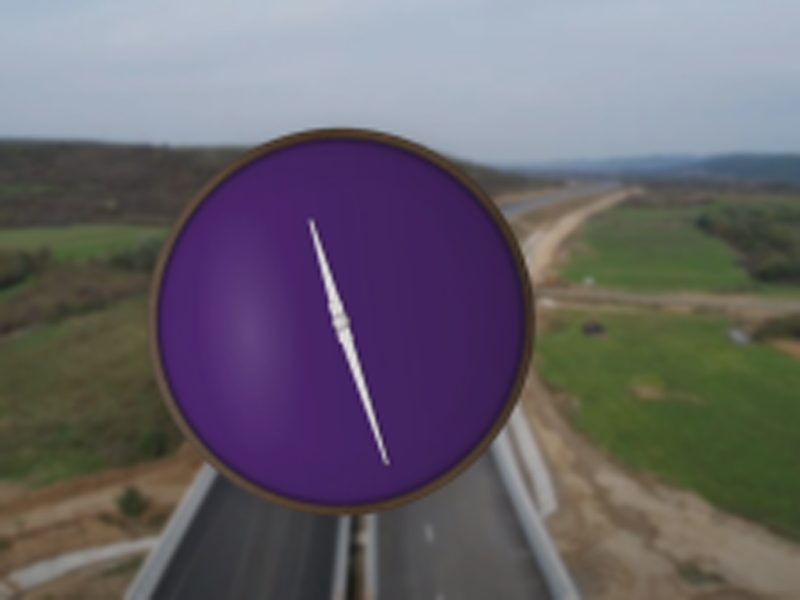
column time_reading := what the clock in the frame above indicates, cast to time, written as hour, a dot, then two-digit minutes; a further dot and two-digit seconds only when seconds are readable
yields 11.27
